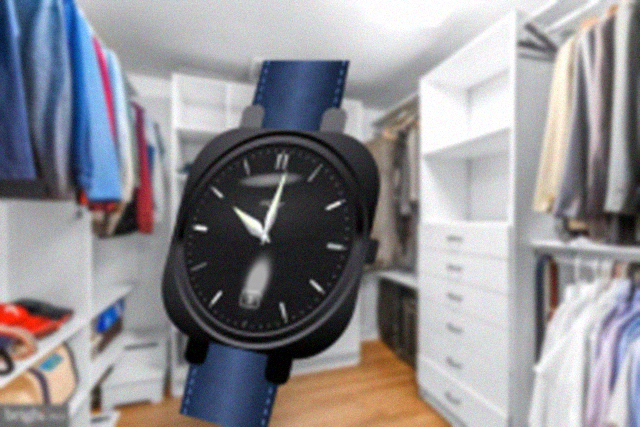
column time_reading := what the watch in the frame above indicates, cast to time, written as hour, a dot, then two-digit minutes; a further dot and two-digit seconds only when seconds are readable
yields 10.01
